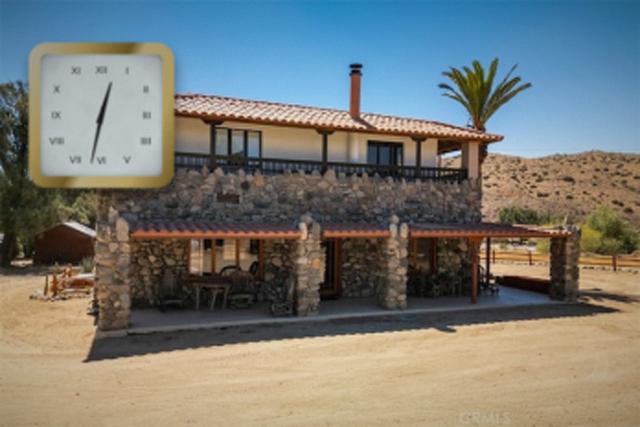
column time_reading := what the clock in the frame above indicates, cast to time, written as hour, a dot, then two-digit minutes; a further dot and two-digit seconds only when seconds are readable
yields 12.32
